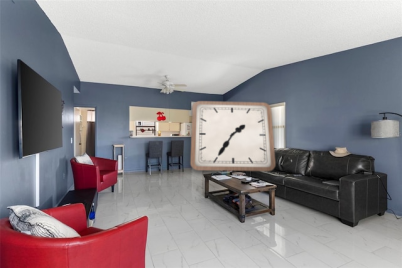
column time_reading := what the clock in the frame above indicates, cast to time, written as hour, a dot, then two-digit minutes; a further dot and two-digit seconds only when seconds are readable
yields 1.35
